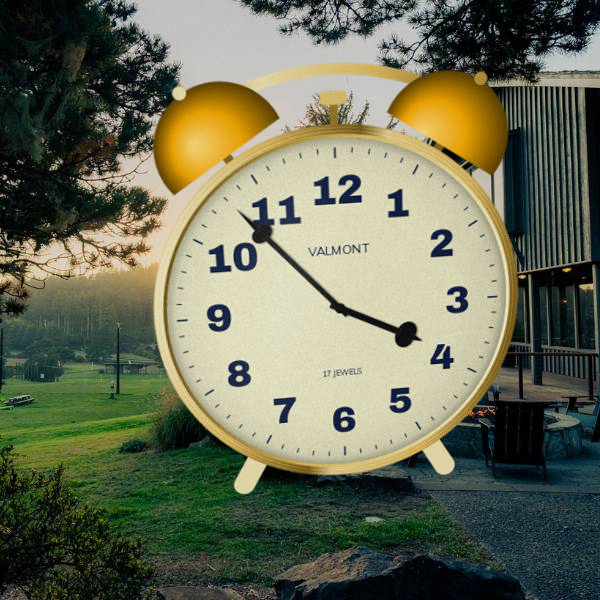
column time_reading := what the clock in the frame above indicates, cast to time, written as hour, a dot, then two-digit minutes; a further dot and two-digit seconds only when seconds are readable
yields 3.53
